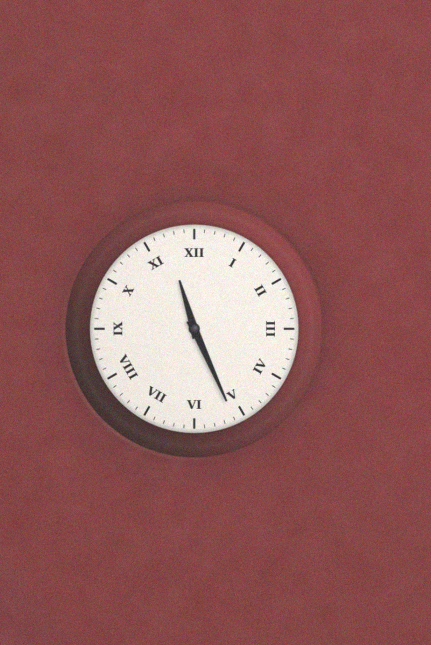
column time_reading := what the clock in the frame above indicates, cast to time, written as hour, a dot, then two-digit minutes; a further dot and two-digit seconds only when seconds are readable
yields 11.26
